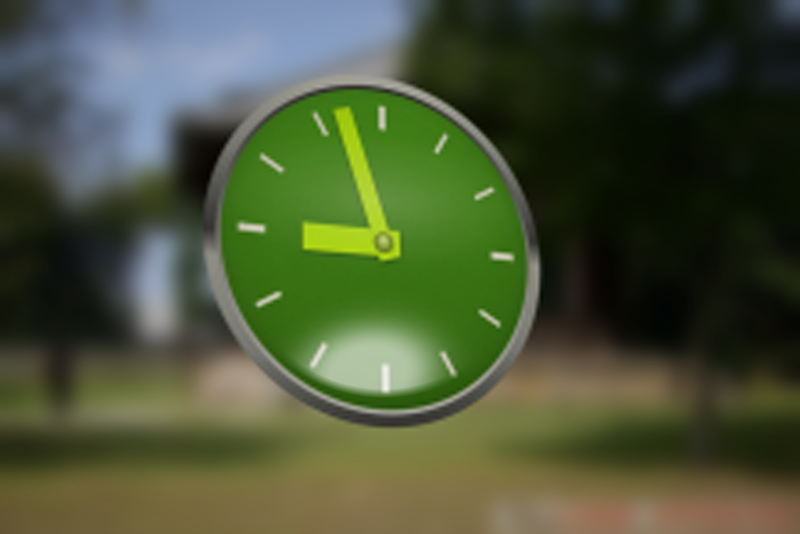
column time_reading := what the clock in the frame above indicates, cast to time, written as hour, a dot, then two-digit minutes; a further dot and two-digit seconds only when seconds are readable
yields 8.57
